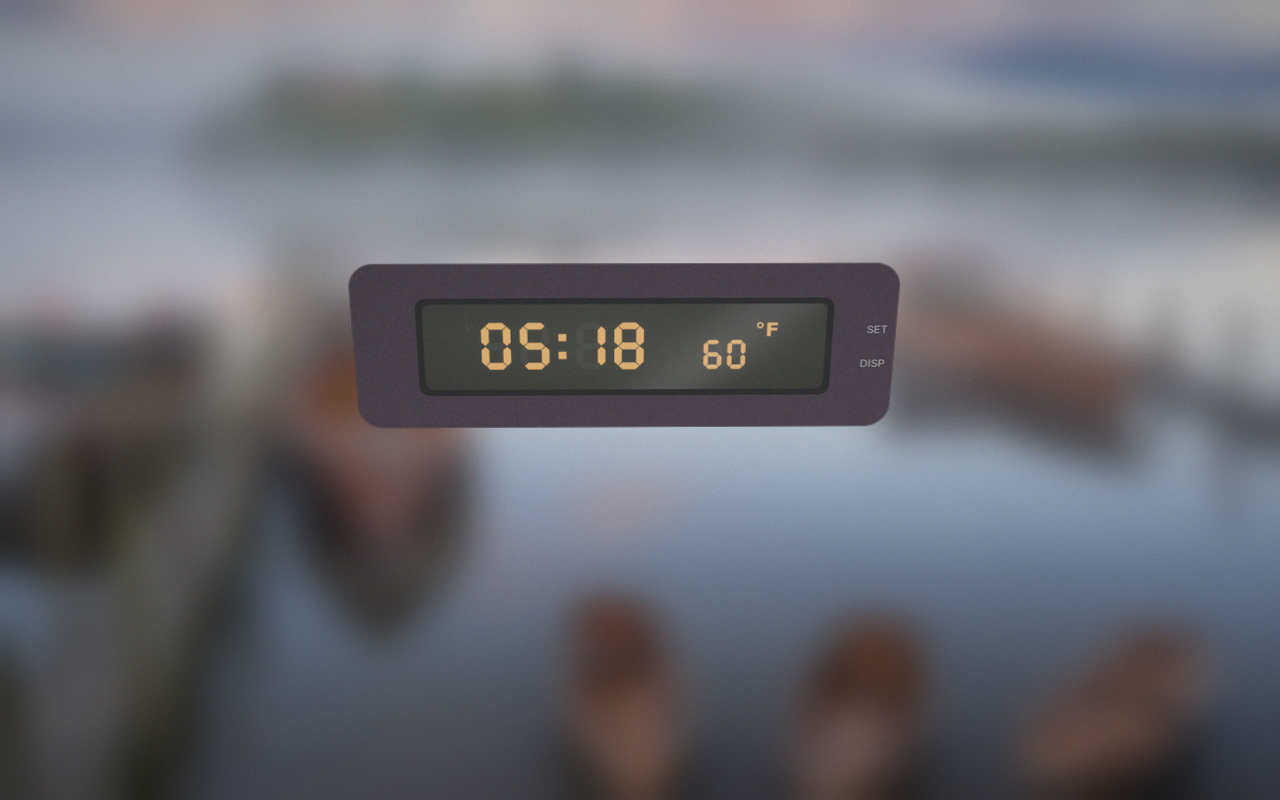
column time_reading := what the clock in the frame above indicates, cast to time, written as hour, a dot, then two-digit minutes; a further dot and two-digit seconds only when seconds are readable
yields 5.18
